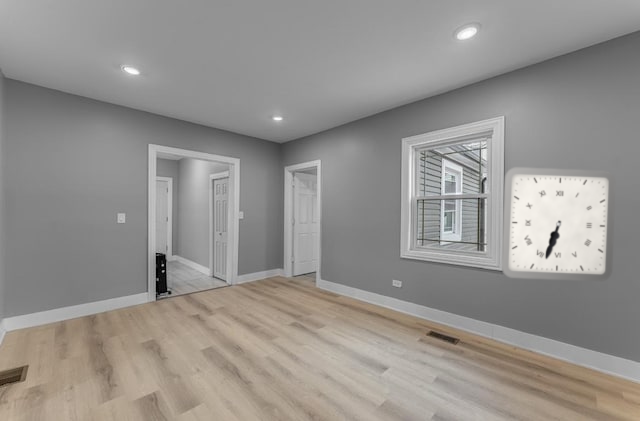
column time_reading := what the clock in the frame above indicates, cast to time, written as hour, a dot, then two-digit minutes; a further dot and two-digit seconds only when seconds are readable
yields 6.33
